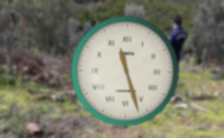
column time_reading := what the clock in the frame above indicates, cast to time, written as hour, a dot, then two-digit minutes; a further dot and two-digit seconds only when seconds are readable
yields 11.27
